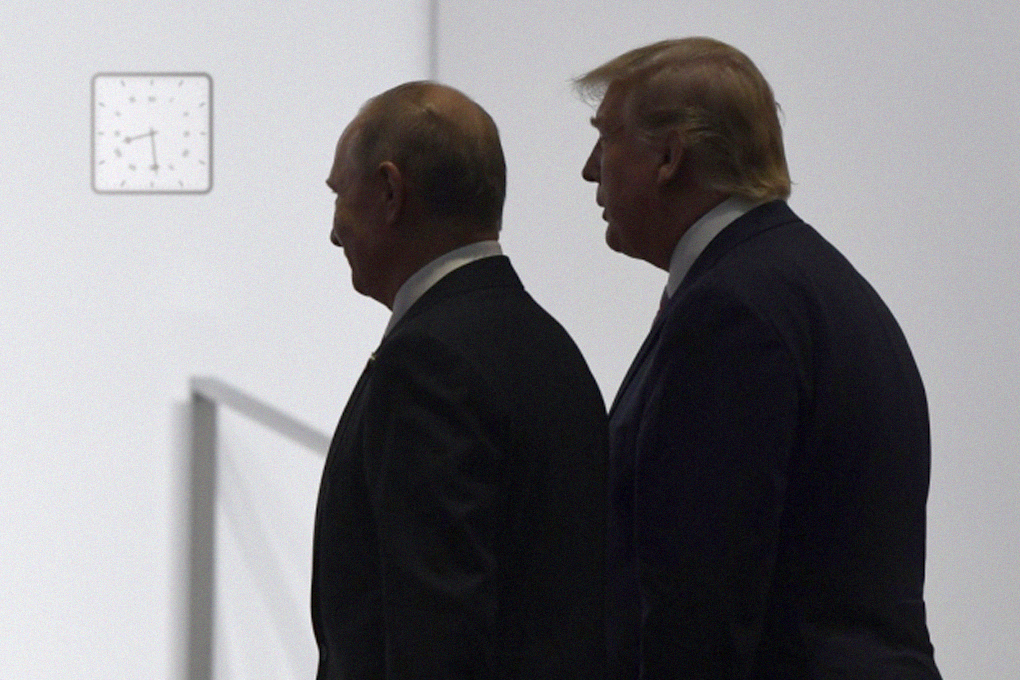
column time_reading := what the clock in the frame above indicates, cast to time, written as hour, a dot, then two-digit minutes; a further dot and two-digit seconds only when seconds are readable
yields 8.29
